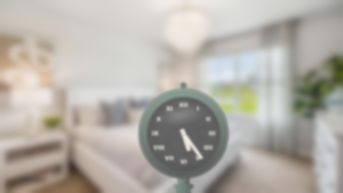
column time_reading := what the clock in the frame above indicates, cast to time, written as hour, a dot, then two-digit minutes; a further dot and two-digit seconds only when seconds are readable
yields 5.24
